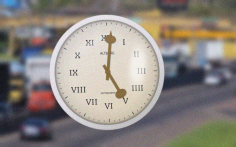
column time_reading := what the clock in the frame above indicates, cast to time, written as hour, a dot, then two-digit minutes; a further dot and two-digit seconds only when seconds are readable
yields 5.01
